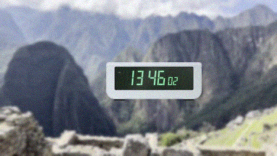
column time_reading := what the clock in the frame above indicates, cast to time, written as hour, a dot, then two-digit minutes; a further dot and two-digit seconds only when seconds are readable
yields 13.46.02
